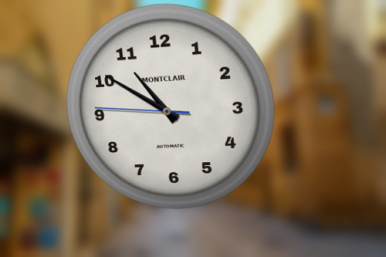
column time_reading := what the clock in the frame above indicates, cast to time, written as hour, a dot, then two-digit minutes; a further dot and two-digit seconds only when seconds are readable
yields 10.50.46
